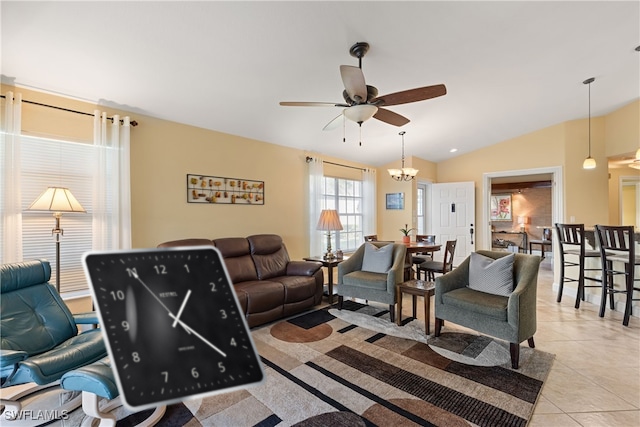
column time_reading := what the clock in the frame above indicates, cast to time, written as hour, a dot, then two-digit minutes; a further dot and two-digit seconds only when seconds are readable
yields 1.22.55
